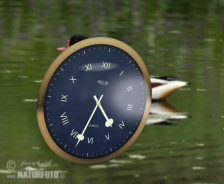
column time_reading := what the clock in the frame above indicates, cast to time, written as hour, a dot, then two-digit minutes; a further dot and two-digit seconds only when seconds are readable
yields 4.33
